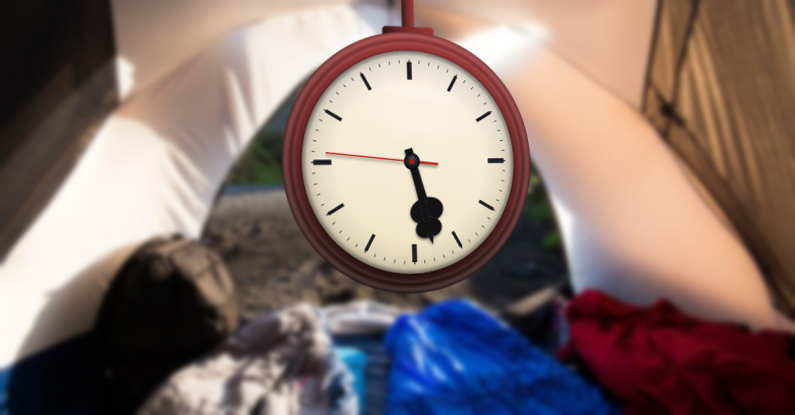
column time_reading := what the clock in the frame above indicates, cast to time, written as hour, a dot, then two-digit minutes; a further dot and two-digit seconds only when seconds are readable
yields 5.27.46
